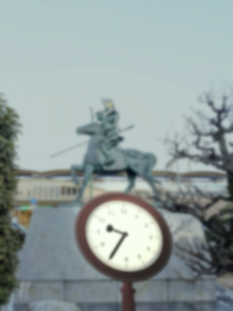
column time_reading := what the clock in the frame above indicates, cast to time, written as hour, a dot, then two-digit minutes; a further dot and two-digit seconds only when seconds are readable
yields 9.35
